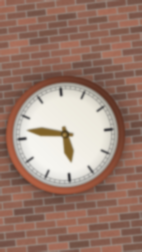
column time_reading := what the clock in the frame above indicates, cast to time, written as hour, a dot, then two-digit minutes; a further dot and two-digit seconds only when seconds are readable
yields 5.47
